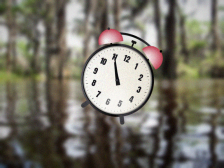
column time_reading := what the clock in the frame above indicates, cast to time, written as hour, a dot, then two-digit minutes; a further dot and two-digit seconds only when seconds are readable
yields 10.55
